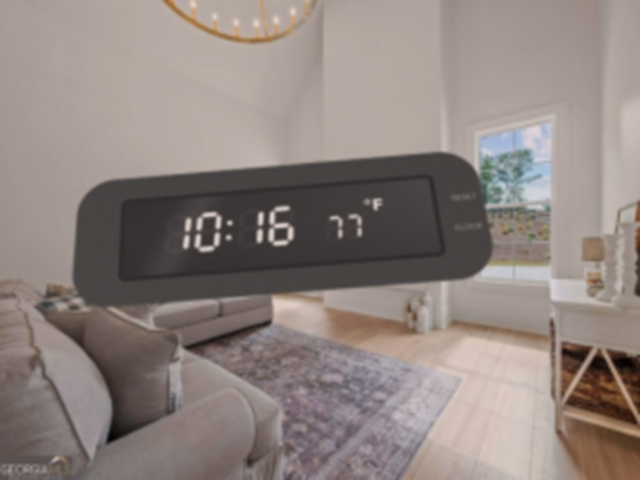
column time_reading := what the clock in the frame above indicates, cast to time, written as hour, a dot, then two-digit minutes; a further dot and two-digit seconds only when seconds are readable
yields 10.16
